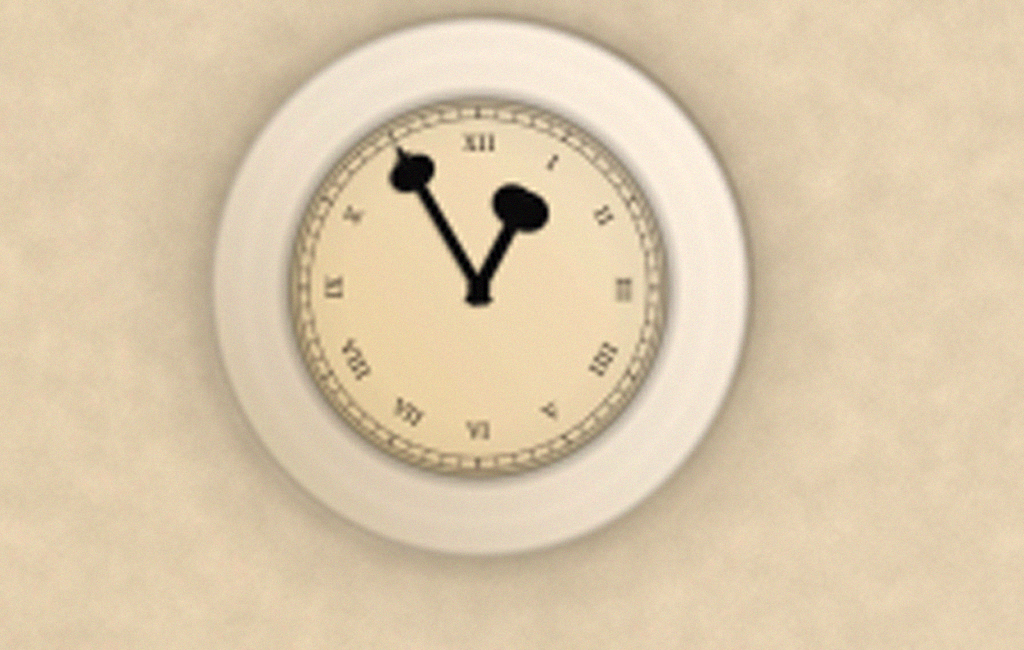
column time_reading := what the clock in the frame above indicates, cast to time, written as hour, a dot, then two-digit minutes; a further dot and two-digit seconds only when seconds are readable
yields 12.55
